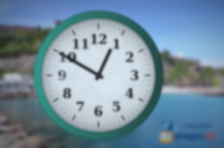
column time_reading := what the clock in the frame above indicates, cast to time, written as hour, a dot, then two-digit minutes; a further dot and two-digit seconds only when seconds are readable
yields 12.50
